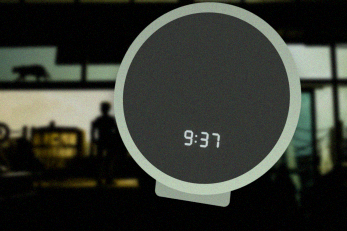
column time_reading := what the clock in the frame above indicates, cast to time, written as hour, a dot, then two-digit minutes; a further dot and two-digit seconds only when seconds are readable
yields 9.37
